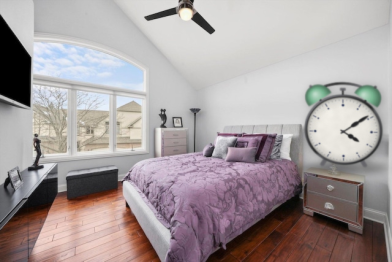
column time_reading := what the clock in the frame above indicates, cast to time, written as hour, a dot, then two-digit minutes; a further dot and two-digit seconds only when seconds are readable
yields 4.09
